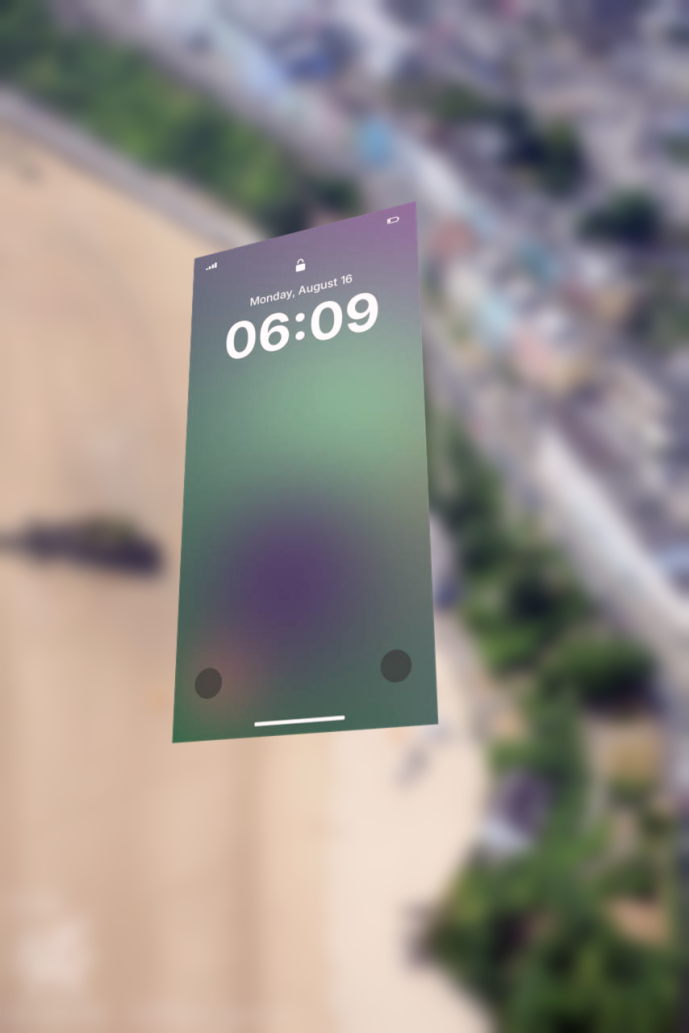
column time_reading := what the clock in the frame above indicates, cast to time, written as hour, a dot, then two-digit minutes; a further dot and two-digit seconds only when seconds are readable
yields 6.09
